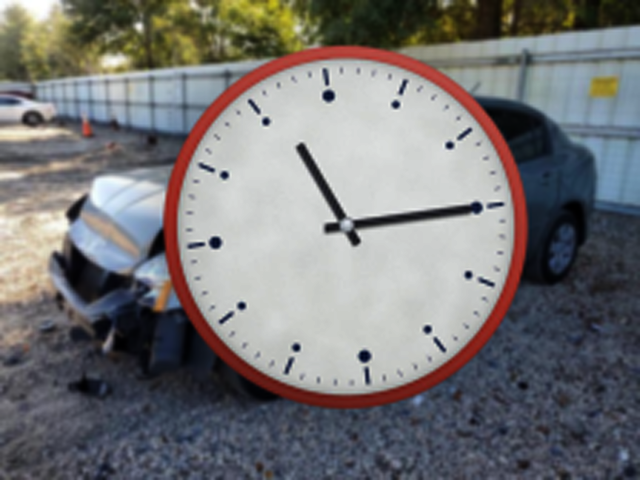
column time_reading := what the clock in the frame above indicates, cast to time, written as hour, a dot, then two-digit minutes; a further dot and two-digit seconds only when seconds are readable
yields 11.15
